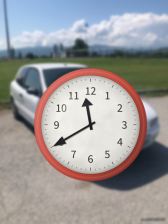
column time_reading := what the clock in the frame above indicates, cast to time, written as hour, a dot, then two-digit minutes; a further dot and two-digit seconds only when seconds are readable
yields 11.40
